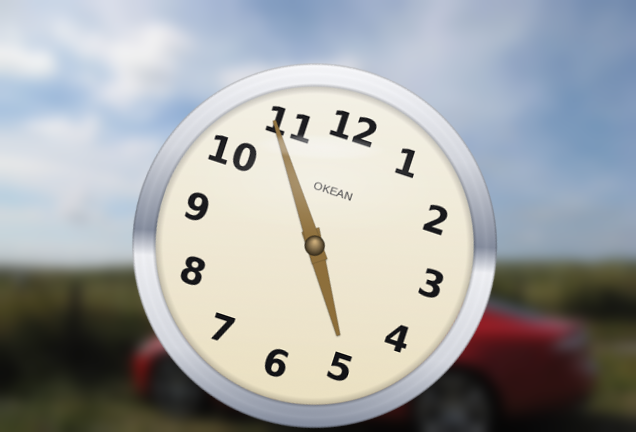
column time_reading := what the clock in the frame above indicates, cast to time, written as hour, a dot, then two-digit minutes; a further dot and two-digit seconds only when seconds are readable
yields 4.54
